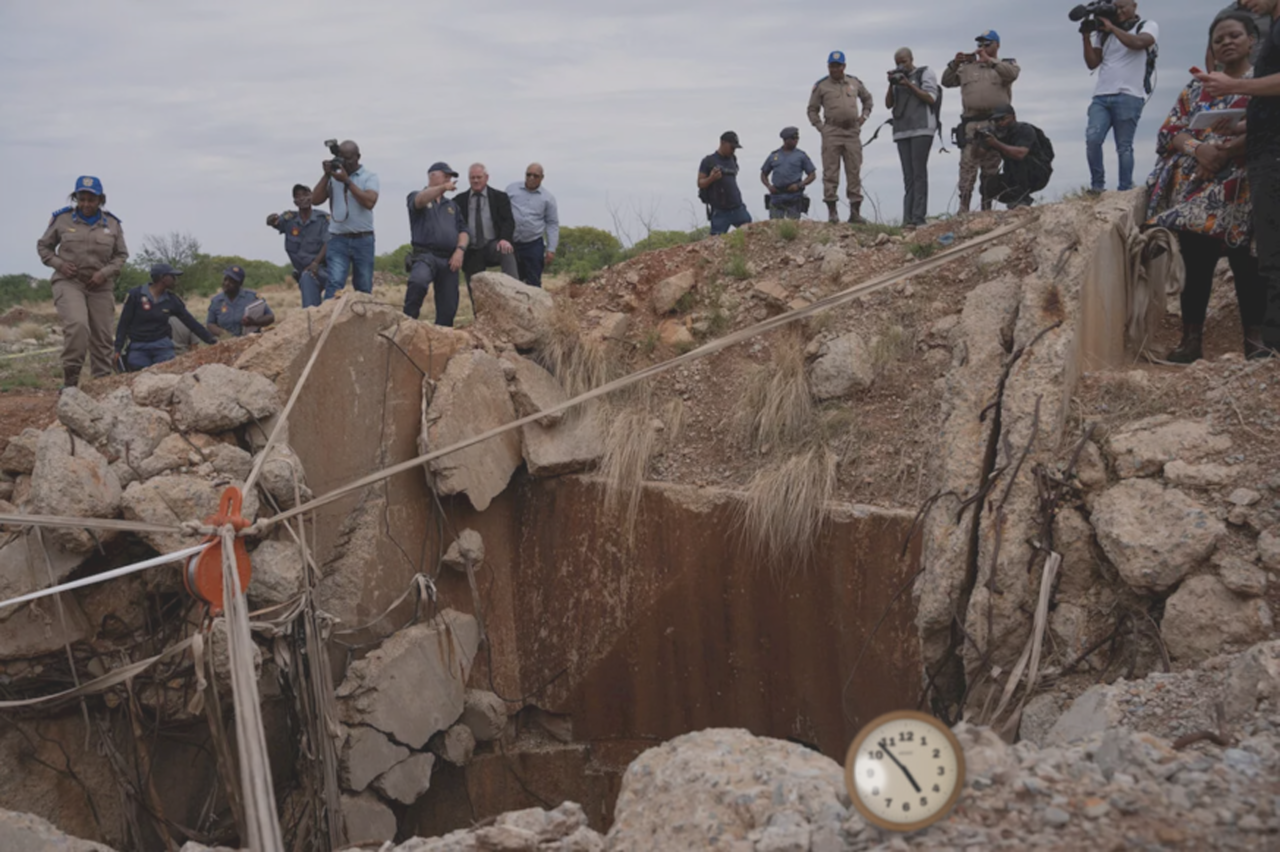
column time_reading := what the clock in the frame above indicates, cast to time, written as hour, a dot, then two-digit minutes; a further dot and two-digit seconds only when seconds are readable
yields 4.53
